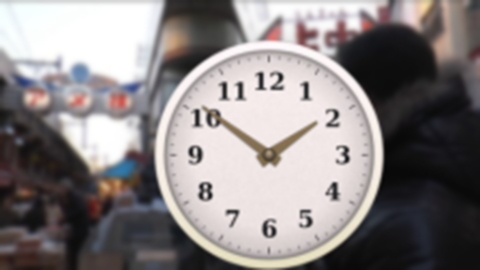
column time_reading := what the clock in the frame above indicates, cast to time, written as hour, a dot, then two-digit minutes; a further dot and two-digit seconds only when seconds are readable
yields 1.51
